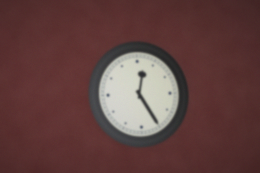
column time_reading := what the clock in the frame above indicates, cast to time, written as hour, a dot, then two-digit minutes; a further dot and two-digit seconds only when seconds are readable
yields 12.25
